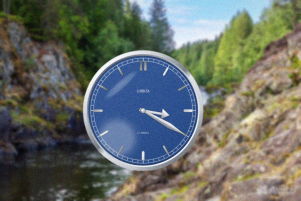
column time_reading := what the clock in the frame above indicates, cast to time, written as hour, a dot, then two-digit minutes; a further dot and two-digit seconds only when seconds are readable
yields 3.20
